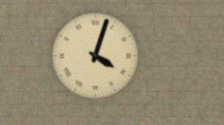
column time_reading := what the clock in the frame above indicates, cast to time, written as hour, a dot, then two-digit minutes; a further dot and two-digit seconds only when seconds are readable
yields 4.03
